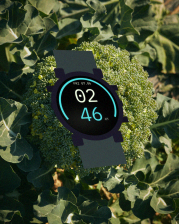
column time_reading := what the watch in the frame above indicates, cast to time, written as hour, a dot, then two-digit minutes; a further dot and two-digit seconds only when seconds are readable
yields 2.46
